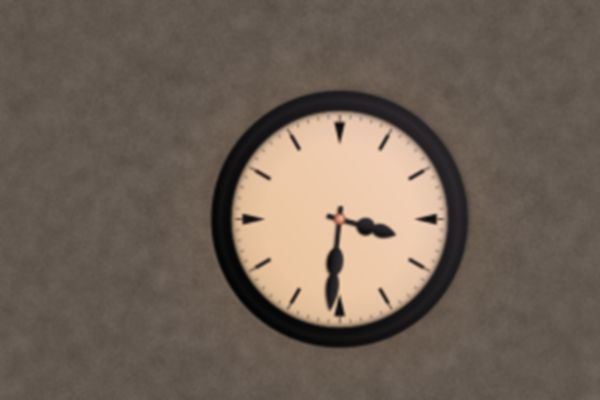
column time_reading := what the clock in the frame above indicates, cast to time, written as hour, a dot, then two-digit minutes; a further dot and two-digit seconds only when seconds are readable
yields 3.31
